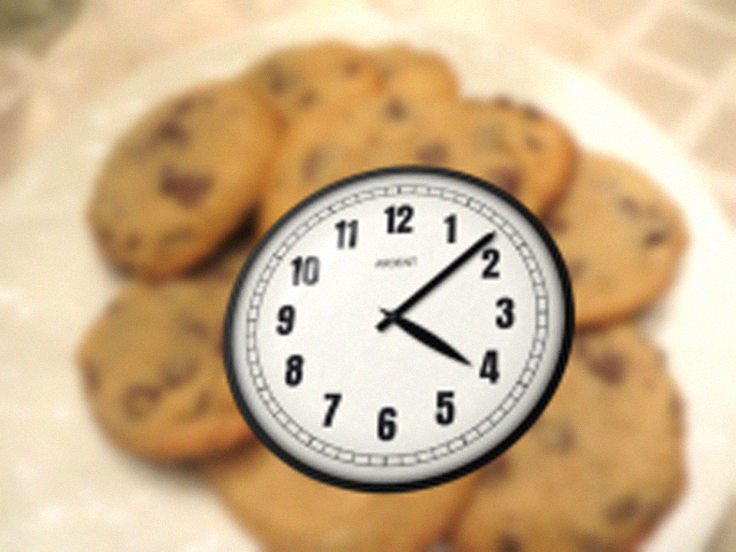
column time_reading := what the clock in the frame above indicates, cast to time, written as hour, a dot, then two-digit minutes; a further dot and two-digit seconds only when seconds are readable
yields 4.08
